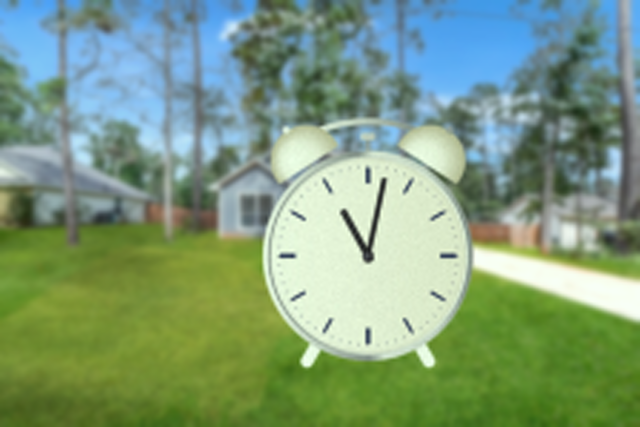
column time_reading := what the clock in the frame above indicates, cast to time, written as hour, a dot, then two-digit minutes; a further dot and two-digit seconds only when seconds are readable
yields 11.02
